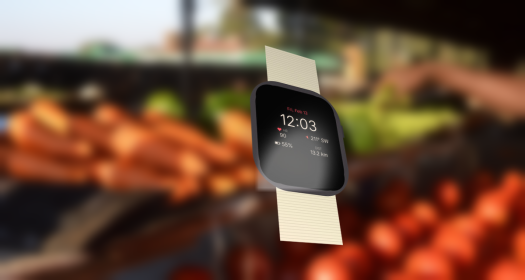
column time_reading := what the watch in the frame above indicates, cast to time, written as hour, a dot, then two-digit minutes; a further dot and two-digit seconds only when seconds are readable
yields 12.03
